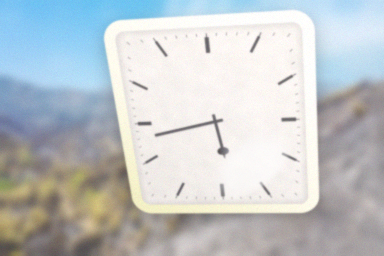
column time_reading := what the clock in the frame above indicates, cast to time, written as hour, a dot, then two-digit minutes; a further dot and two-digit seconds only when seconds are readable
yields 5.43
